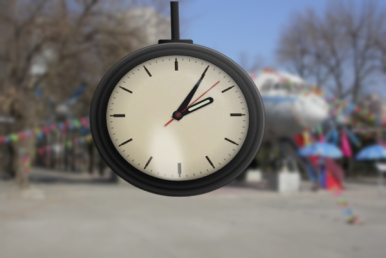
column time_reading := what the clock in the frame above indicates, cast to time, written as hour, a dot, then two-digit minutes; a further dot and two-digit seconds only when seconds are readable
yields 2.05.08
